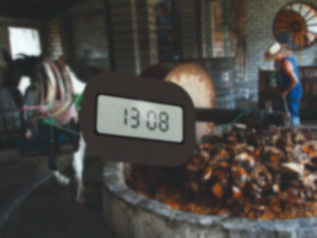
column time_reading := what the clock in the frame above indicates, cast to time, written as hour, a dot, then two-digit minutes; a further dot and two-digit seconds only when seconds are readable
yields 13.08
